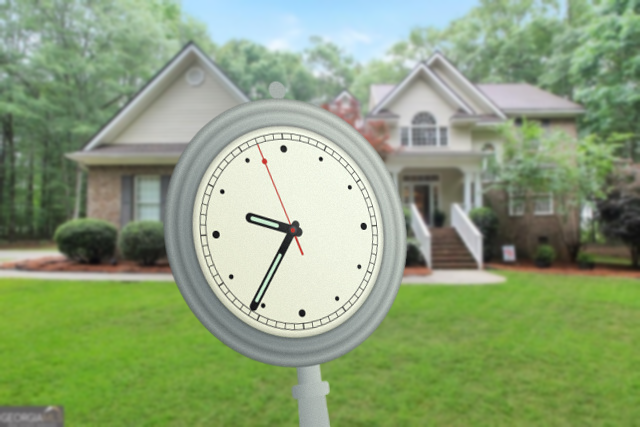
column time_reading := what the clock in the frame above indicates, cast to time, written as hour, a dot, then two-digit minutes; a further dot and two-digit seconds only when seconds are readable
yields 9.35.57
